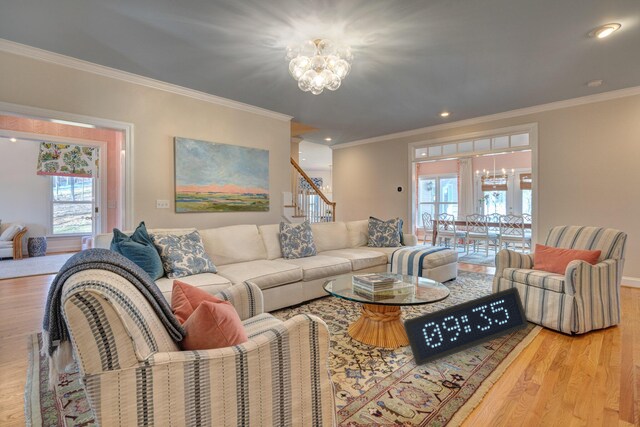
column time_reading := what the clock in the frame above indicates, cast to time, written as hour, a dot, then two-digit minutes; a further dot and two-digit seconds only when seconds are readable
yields 9.35
